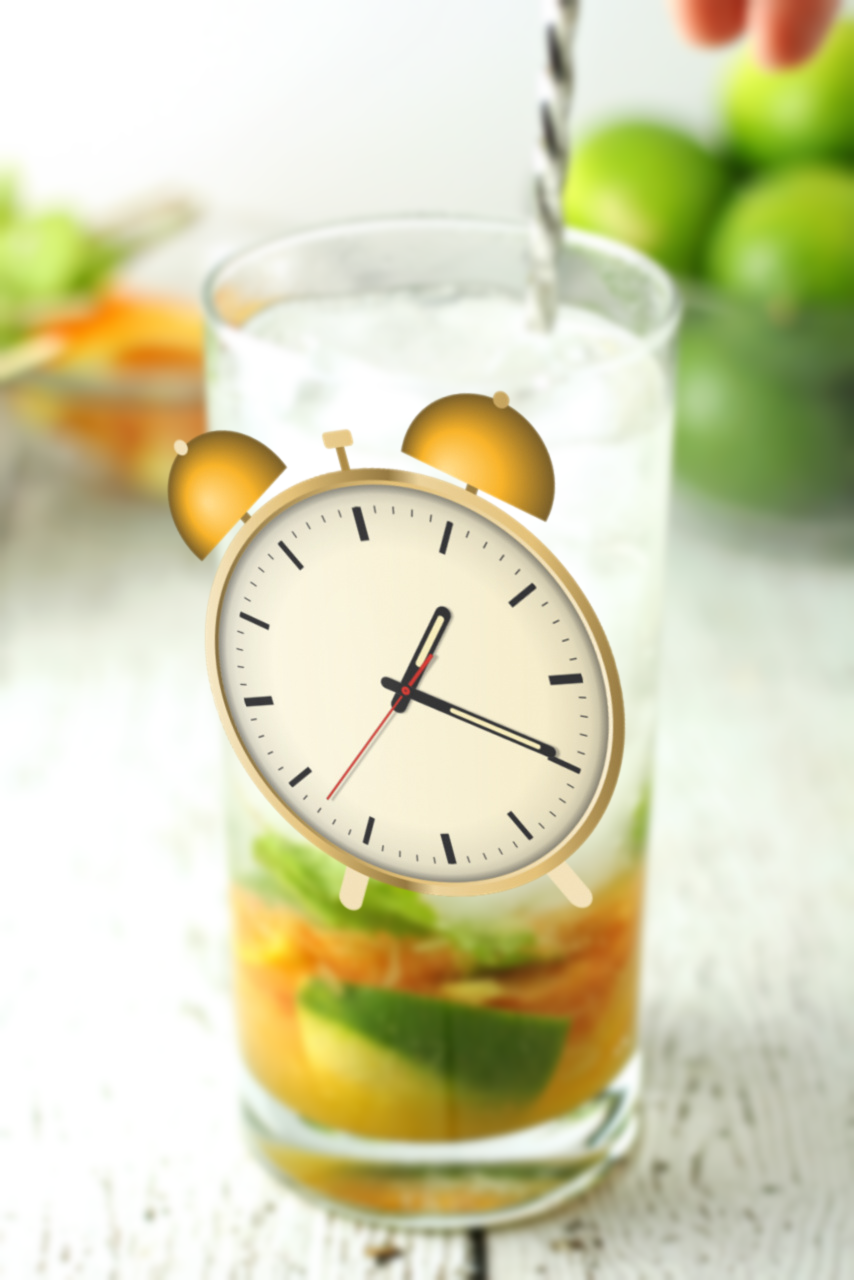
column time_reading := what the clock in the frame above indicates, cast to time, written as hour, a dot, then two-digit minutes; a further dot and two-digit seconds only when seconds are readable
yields 1.19.38
